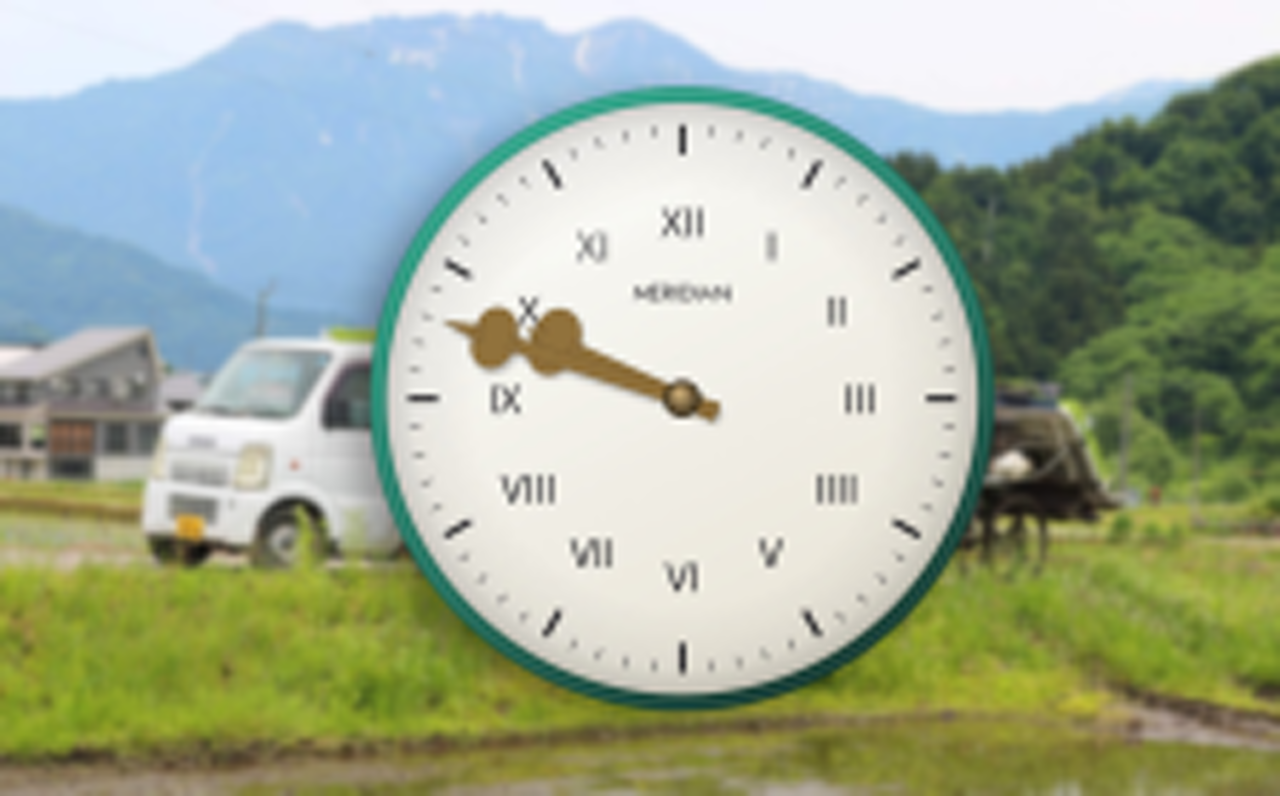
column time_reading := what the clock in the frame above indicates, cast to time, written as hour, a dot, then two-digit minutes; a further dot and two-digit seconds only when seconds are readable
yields 9.48
